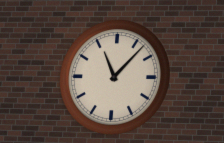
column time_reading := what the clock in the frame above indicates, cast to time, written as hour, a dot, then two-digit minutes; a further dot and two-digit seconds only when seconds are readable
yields 11.07
